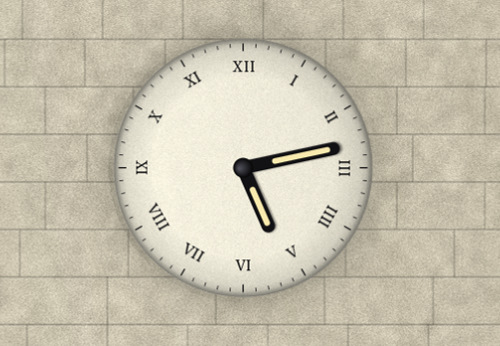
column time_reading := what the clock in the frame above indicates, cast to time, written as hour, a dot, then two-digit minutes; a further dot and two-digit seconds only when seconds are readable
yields 5.13
